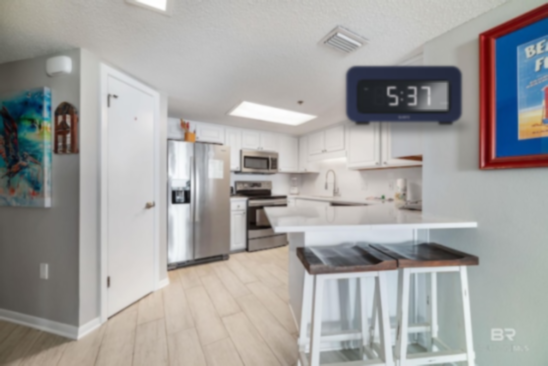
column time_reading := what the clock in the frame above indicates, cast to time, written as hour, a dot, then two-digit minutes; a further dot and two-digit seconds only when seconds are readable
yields 5.37
